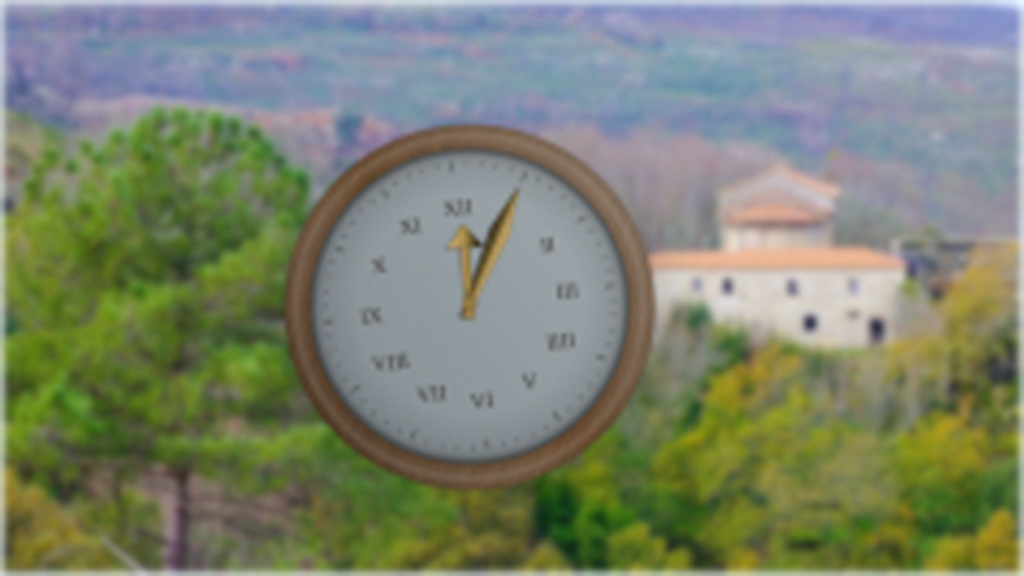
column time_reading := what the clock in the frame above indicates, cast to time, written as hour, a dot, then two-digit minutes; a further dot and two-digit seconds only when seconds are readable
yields 12.05
